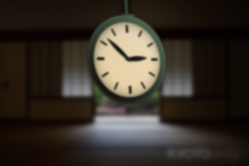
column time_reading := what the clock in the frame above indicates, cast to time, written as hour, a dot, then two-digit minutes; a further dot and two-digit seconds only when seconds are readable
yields 2.52
